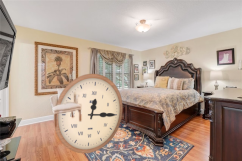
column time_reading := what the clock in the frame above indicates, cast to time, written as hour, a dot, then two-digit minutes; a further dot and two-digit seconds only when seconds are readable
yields 12.15
